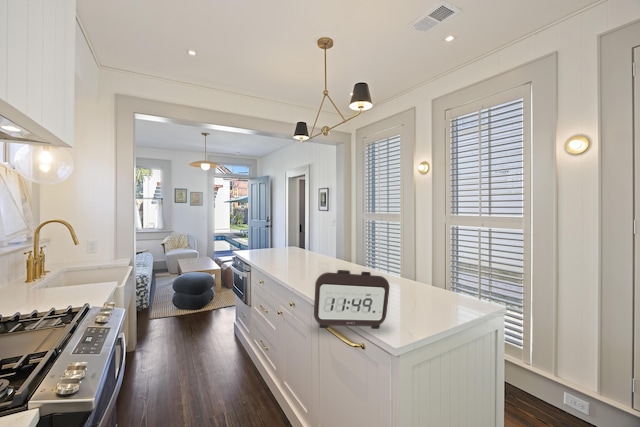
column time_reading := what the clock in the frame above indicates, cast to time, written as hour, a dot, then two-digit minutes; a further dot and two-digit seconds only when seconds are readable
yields 11.49
